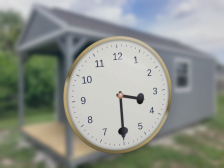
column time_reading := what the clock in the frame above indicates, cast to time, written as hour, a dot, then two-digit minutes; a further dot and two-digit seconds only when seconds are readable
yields 3.30
